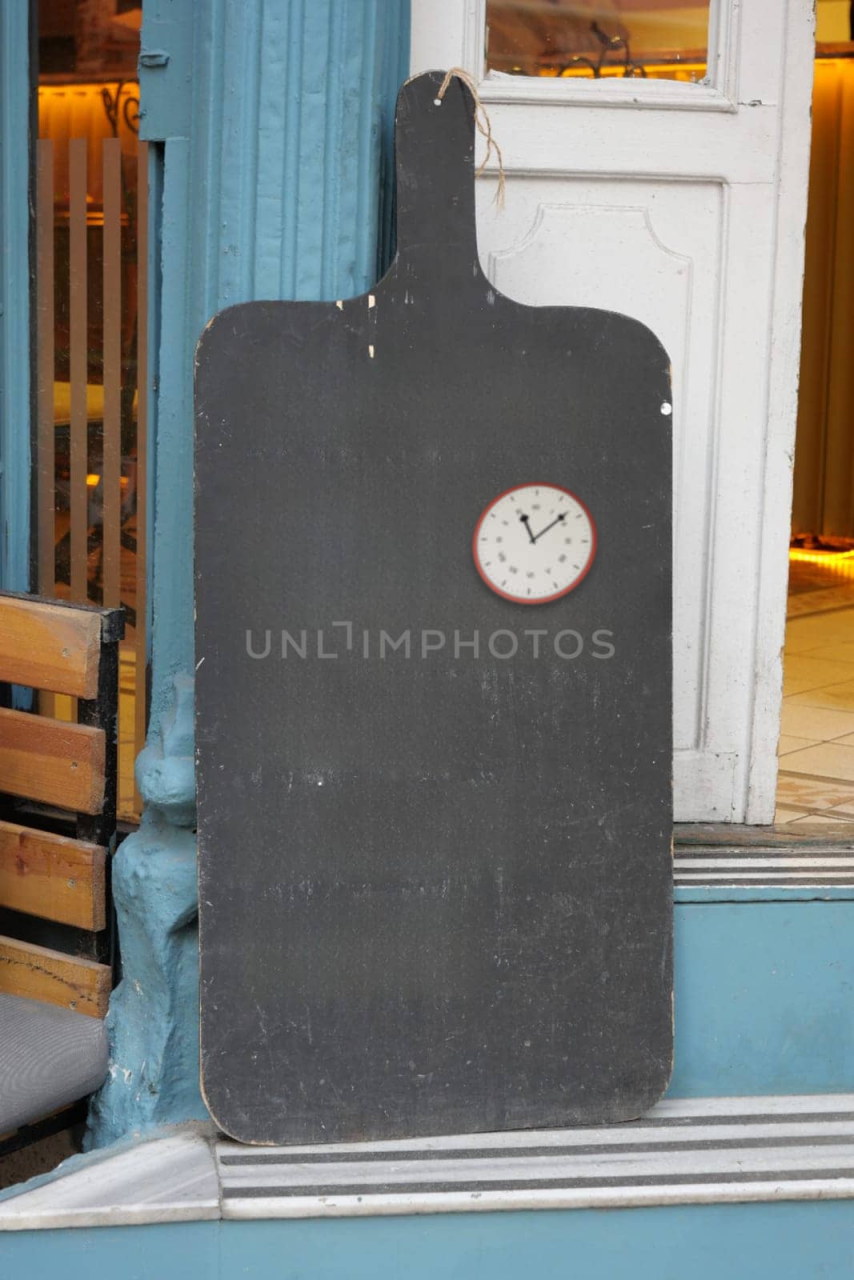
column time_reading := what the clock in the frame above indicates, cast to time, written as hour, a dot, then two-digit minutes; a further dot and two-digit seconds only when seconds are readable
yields 11.08
